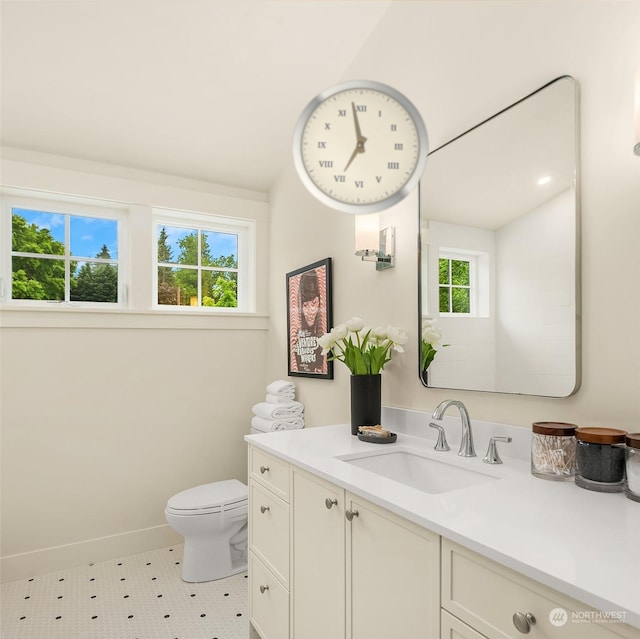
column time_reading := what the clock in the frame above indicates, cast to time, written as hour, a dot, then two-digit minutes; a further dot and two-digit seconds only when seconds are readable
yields 6.58
